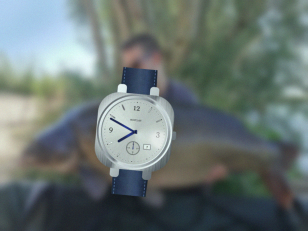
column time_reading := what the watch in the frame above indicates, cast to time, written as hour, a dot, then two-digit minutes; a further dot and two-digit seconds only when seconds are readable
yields 7.49
